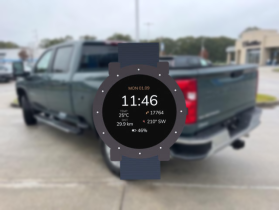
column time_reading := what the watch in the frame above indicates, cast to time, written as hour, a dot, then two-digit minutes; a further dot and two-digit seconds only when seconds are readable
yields 11.46
